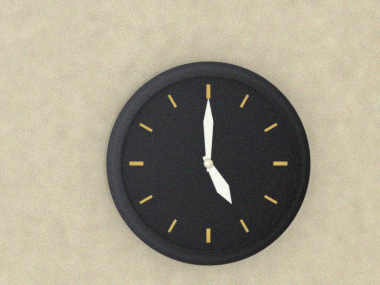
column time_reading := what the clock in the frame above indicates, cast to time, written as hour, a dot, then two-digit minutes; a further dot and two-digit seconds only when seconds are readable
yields 5.00
